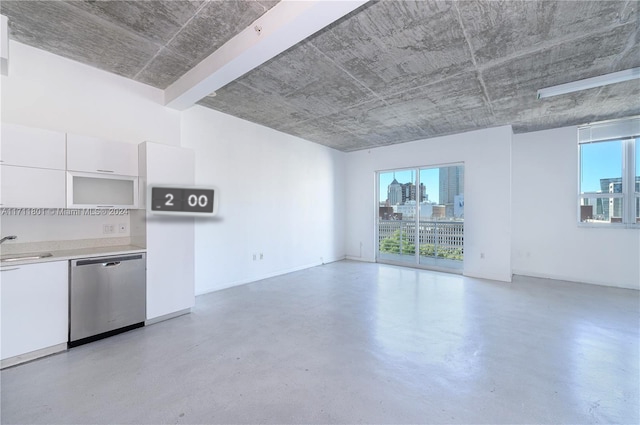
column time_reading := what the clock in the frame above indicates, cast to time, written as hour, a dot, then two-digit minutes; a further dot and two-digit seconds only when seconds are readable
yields 2.00
